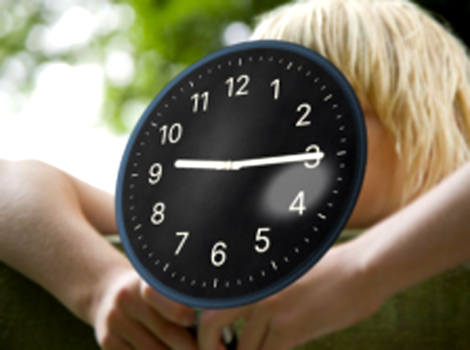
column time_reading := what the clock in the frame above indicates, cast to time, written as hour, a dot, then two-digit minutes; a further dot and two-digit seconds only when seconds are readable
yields 9.15
